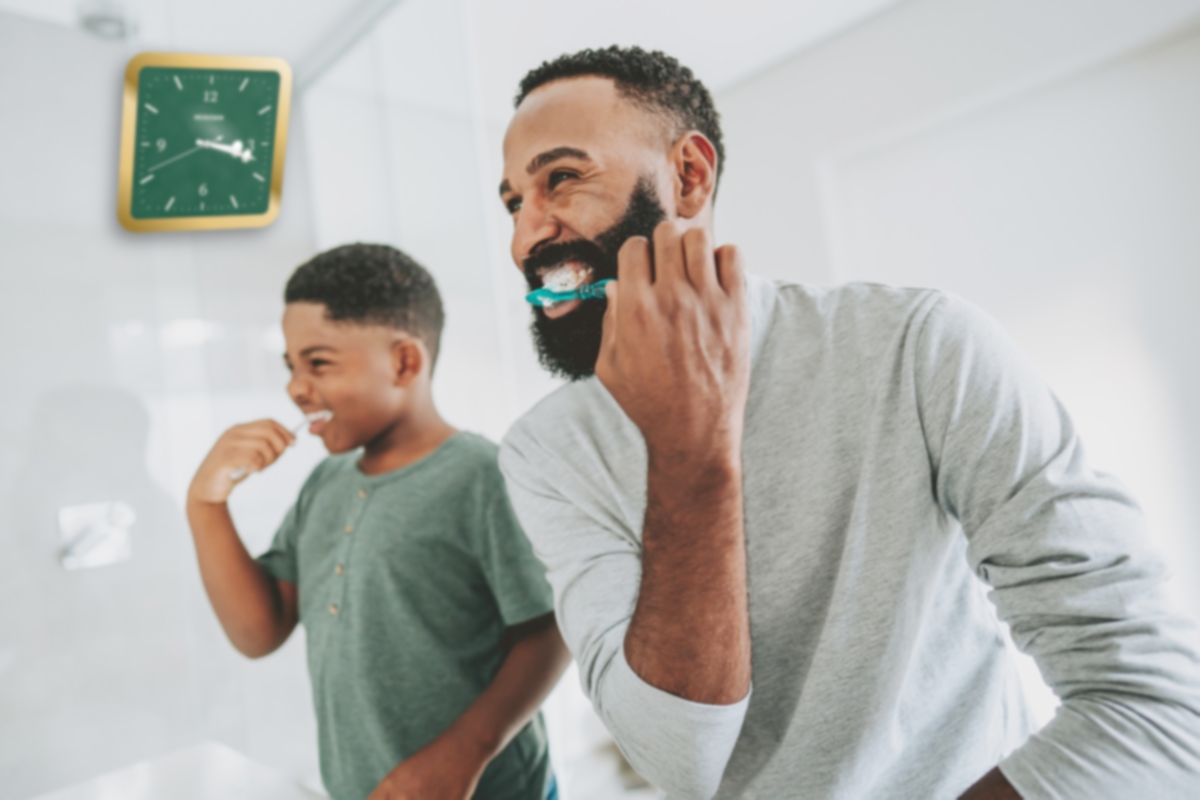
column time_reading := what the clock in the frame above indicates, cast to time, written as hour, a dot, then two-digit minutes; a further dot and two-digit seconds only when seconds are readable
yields 3.17.41
